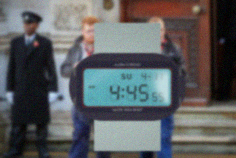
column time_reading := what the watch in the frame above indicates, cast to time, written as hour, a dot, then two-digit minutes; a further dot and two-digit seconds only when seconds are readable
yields 4.45
